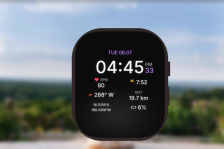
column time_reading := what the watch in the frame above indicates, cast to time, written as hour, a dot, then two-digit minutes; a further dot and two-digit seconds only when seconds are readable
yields 4.45.33
